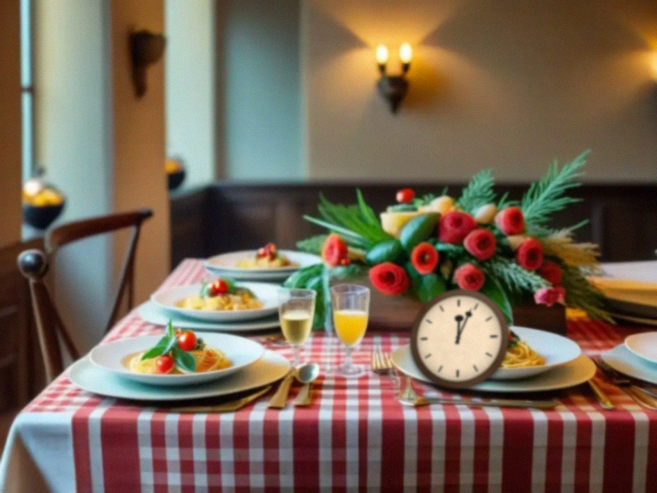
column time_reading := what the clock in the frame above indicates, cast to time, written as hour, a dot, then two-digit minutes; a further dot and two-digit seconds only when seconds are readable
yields 12.04
